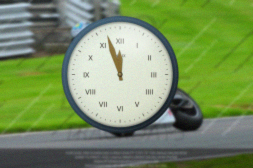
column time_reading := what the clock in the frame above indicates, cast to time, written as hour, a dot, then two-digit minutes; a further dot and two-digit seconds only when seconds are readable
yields 11.57
